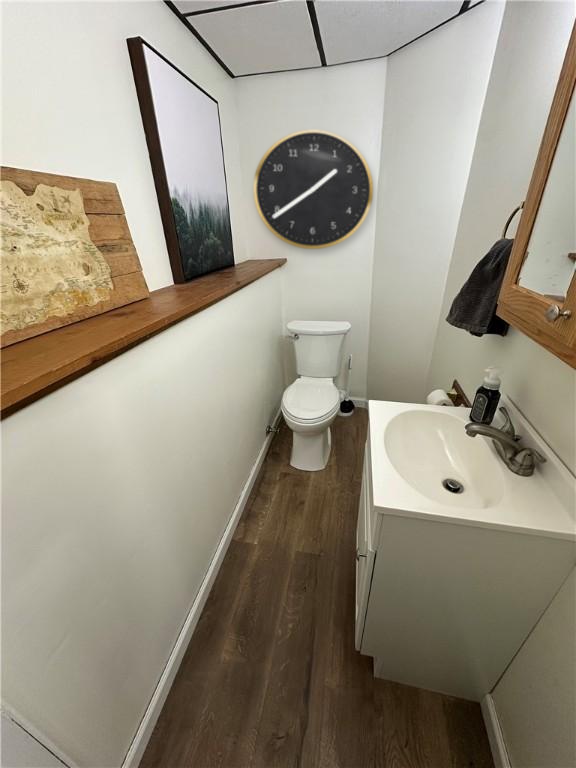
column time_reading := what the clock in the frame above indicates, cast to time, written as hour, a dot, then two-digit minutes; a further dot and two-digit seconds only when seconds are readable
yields 1.39
